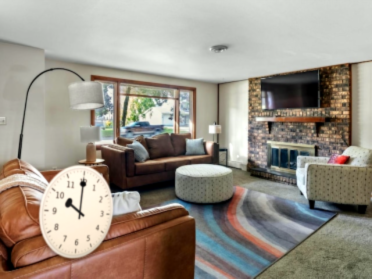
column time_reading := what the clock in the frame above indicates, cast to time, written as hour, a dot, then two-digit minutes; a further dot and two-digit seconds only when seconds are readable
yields 10.00
